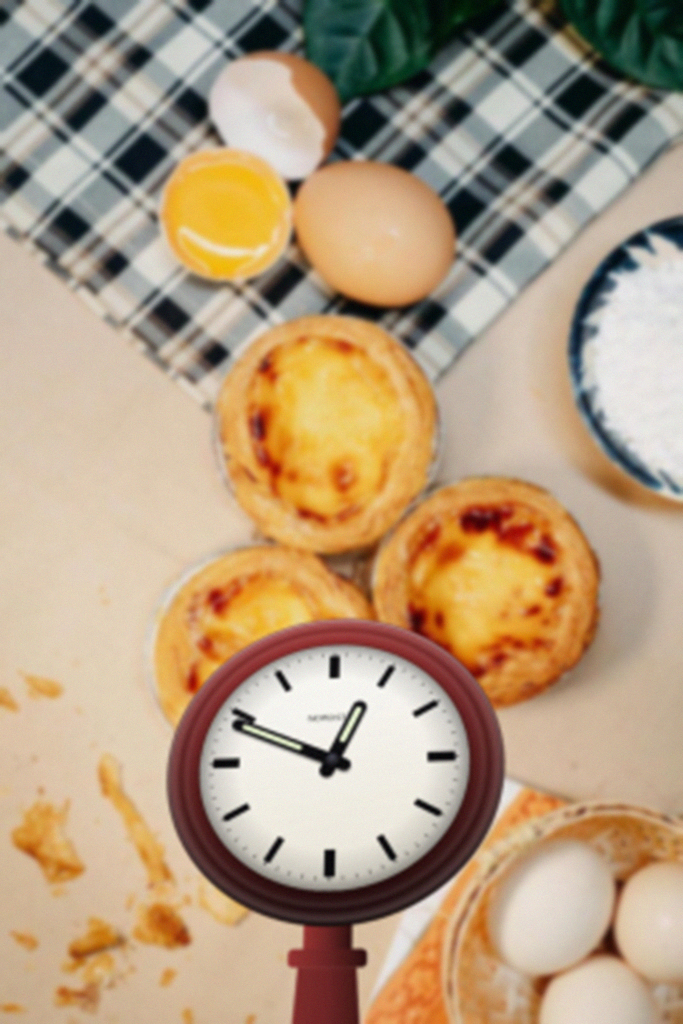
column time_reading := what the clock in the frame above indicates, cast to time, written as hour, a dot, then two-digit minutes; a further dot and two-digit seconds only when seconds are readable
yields 12.49
